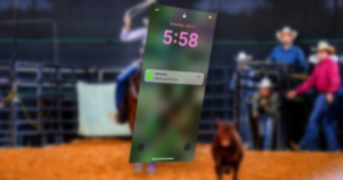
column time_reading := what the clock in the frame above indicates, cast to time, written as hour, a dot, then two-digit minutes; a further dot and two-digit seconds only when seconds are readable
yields 5.58
